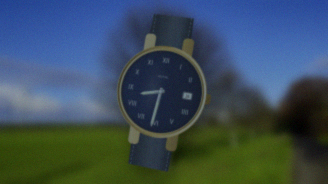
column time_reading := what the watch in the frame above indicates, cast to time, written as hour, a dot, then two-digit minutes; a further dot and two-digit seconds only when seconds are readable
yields 8.31
